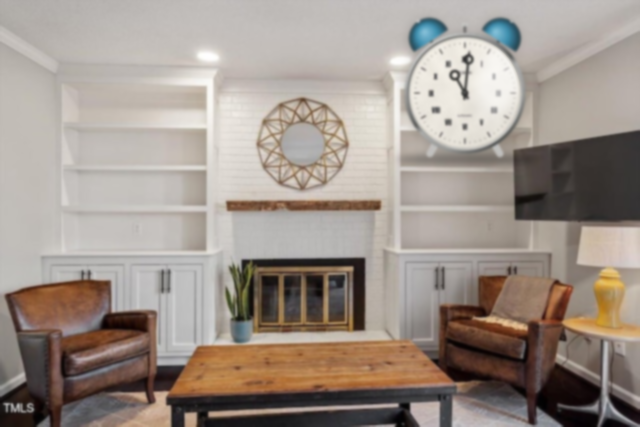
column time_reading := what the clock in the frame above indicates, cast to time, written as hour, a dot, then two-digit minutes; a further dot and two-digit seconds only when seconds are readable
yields 11.01
